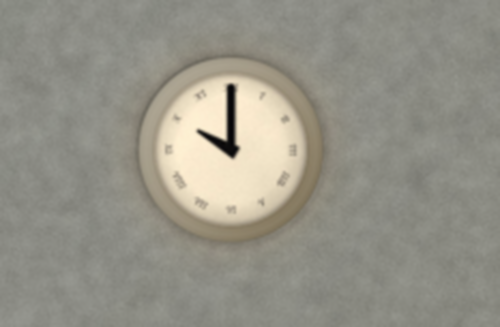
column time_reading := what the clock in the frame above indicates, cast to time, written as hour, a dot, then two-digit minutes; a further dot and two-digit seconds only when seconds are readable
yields 10.00
